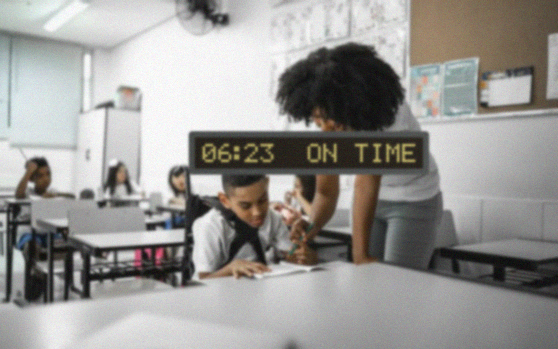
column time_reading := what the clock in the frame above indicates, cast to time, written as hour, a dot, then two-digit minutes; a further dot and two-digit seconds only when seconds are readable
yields 6.23
